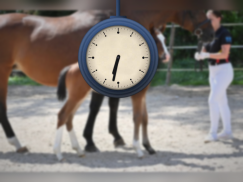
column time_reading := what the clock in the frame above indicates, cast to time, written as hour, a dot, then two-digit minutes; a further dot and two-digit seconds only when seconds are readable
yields 6.32
